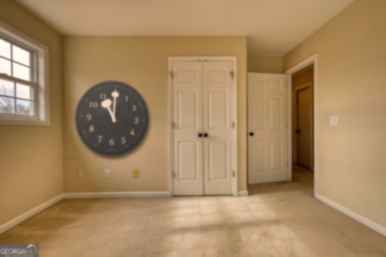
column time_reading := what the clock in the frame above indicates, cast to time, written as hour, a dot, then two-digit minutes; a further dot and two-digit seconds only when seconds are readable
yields 11.00
